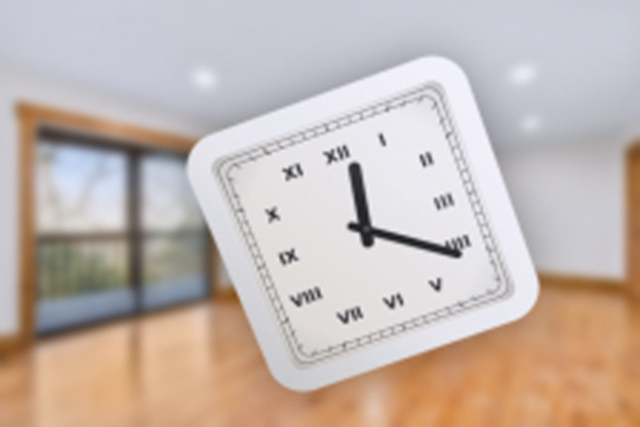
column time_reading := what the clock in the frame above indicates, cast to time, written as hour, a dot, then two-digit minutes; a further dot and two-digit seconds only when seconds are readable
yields 12.21
